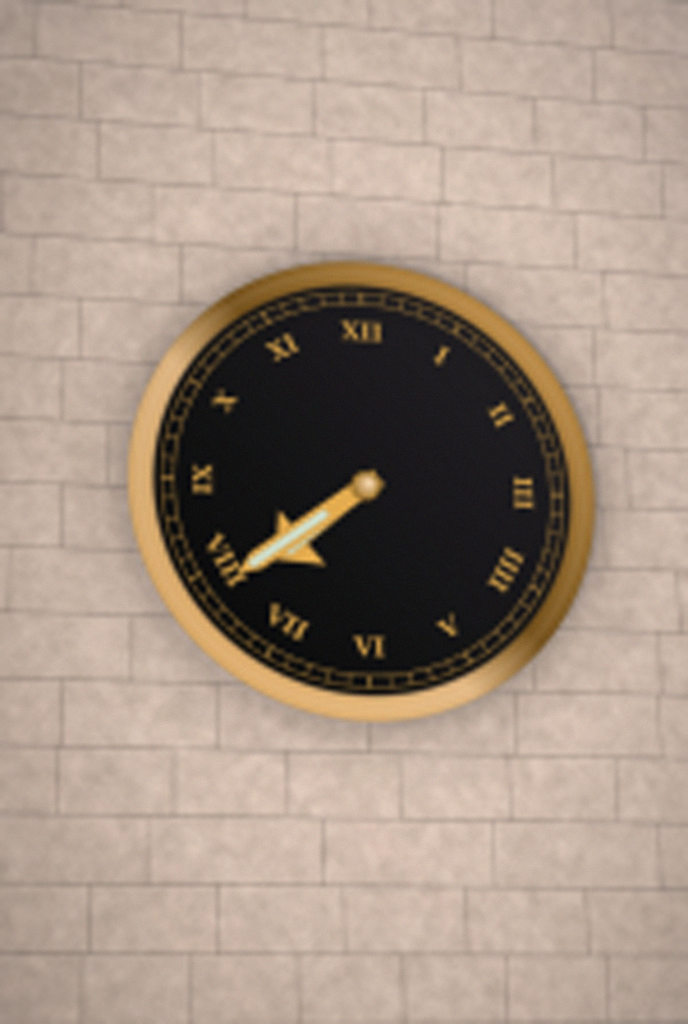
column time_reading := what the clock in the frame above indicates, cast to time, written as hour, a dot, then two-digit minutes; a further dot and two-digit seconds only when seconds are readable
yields 7.39
